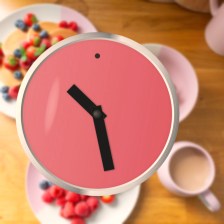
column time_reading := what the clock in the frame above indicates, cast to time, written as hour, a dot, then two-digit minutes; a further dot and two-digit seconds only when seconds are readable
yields 10.28
